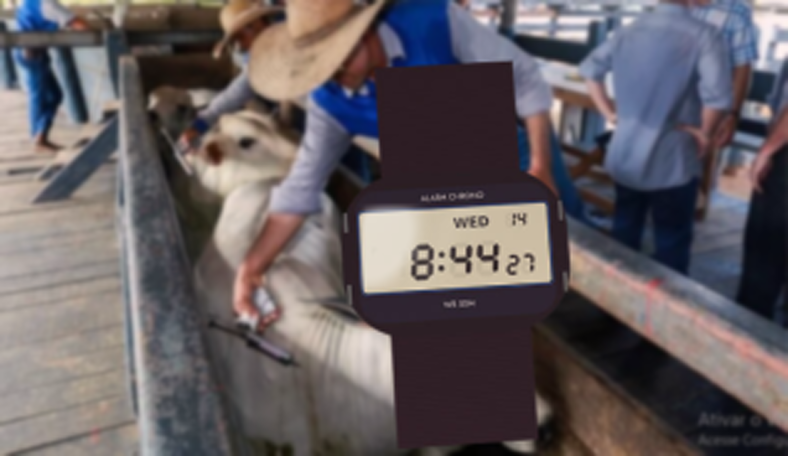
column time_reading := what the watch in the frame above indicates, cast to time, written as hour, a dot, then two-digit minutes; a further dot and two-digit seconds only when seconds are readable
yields 8.44.27
